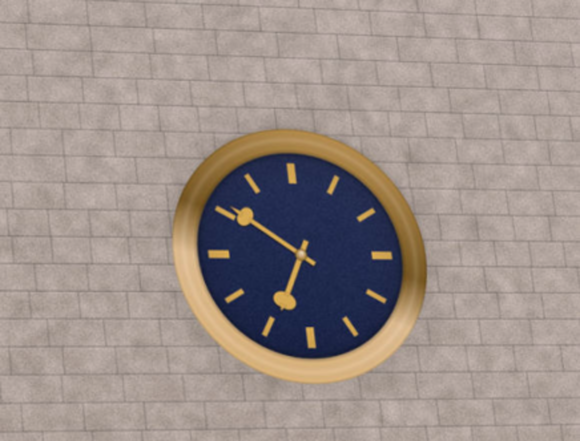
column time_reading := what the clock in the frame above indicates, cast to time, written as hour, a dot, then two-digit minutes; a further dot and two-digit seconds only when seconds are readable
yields 6.51
